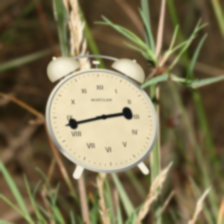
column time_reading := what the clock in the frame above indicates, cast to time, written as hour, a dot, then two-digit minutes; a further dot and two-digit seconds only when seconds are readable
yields 2.43
